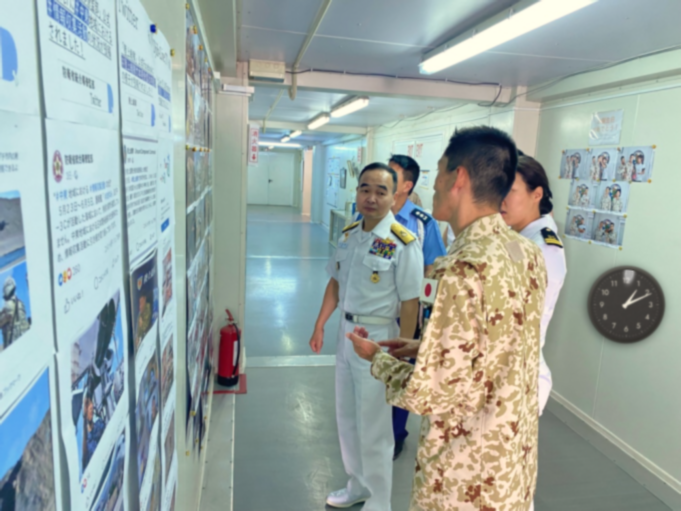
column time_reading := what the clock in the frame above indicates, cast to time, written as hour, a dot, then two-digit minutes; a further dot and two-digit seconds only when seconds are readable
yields 1.11
